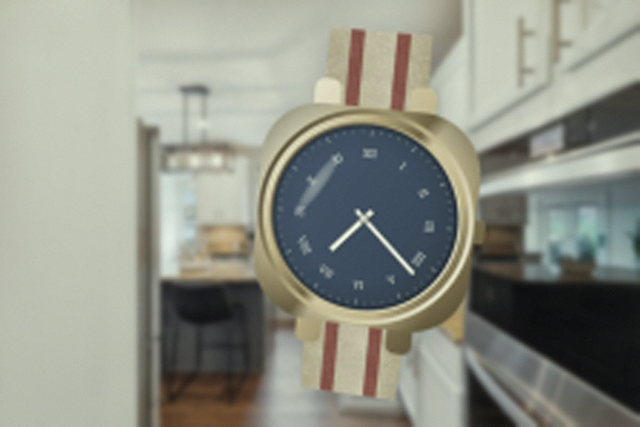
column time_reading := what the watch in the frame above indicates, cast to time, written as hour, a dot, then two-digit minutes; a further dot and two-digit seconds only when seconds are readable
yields 7.22
